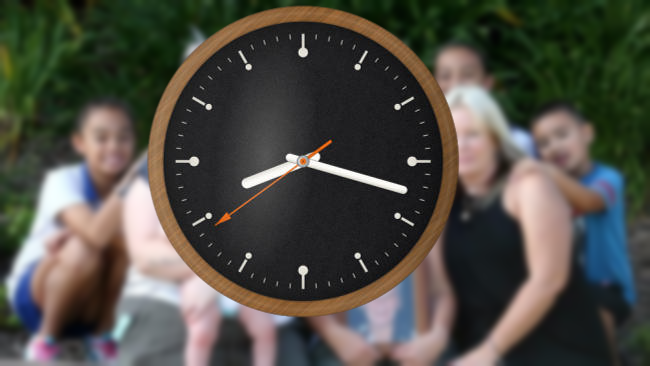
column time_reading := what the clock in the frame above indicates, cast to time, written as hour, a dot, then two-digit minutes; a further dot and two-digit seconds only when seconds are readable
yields 8.17.39
